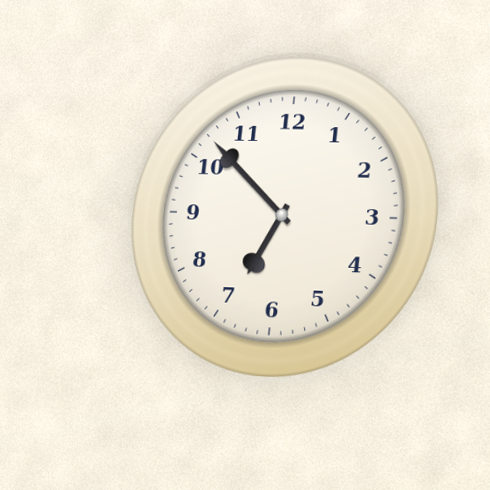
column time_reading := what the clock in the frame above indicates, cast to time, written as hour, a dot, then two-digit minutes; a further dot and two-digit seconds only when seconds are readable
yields 6.52
